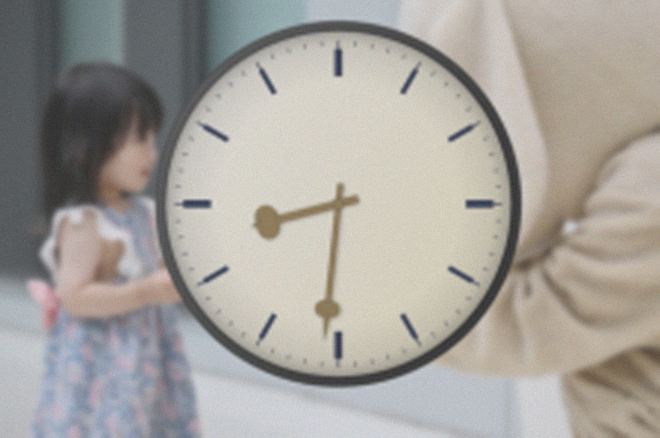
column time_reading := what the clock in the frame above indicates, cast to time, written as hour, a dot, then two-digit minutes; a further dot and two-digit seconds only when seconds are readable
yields 8.31
